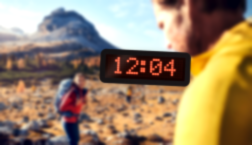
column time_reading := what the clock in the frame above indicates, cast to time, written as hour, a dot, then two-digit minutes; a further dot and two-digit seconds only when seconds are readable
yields 12.04
